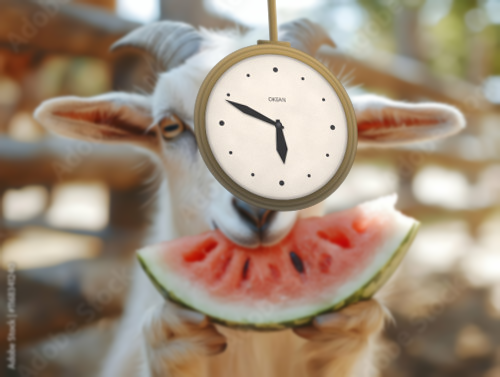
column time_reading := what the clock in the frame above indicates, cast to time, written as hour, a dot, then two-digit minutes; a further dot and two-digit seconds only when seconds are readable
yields 5.49
